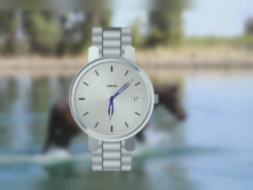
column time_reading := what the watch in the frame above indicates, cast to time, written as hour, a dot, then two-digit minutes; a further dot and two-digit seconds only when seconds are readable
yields 6.08
